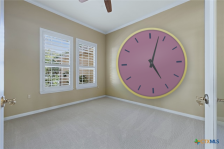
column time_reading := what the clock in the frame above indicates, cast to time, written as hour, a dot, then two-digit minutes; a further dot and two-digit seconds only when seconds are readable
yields 5.03
